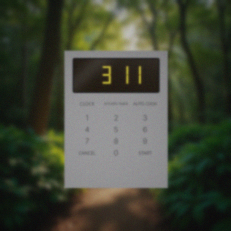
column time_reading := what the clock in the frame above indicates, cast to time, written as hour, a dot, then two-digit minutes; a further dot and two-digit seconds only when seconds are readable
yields 3.11
